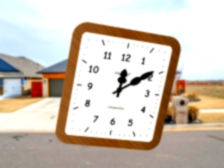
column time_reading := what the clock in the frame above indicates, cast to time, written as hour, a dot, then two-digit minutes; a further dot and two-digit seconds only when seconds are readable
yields 12.09
